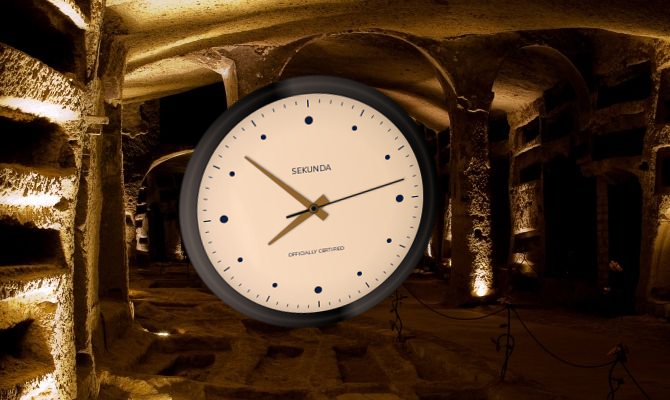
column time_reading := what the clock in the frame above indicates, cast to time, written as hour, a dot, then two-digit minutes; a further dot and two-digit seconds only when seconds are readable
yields 7.52.13
